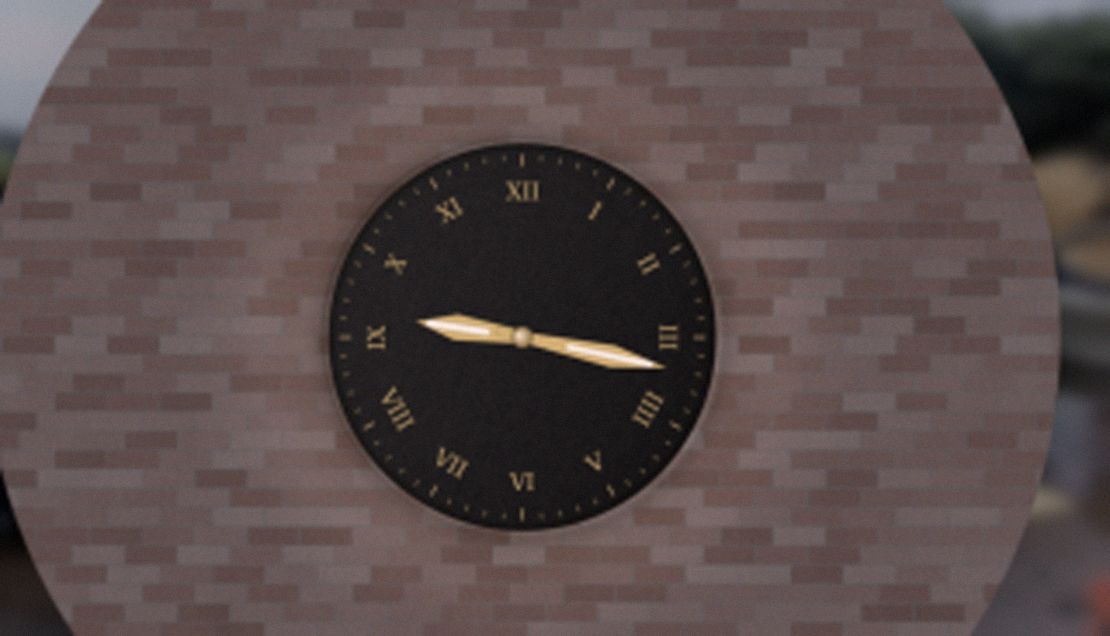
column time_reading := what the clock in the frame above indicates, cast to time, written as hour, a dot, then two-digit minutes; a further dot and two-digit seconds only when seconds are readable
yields 9.17
